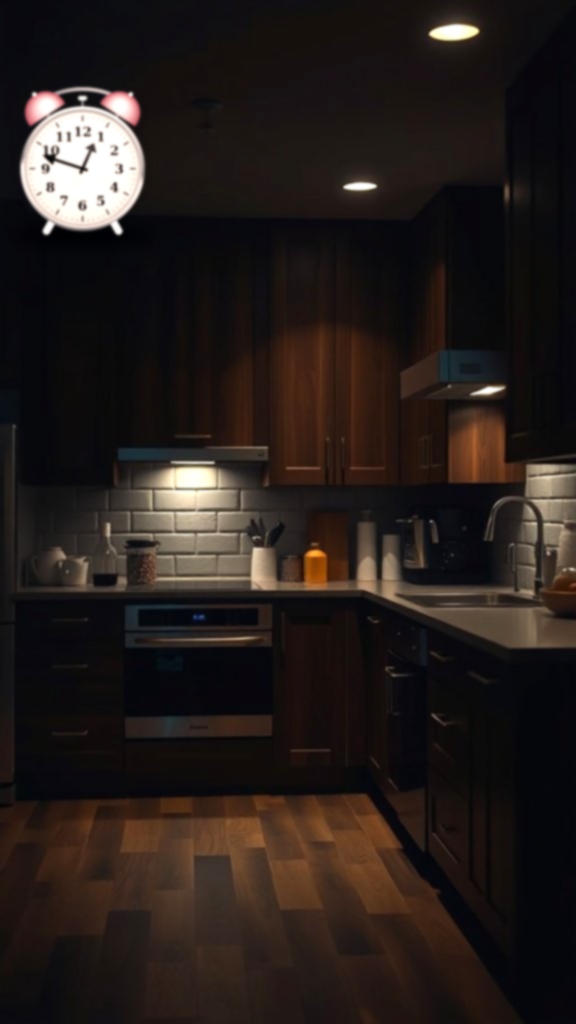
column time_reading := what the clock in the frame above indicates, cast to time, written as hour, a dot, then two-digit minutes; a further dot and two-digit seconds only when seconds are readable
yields 12.48
